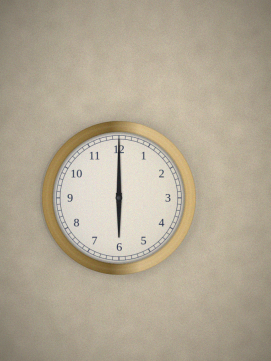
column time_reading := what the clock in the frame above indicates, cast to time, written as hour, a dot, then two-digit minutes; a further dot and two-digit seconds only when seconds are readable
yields 6.00
